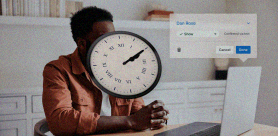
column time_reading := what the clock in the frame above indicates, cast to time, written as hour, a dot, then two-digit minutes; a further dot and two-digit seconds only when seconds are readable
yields 2.10
